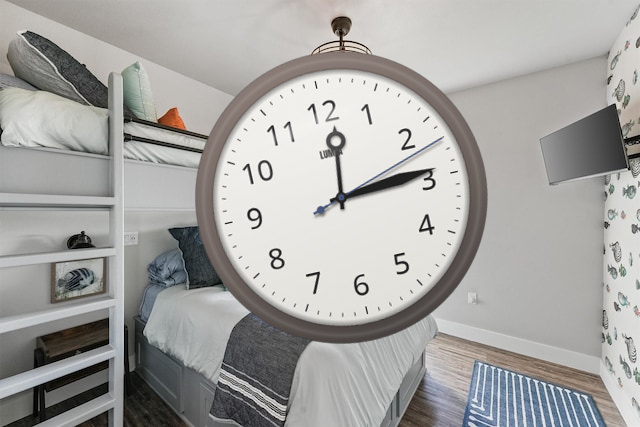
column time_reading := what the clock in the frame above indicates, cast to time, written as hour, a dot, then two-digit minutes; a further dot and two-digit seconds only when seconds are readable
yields 12.14.12
